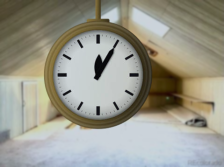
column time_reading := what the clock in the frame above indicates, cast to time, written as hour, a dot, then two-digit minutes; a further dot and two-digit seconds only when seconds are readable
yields 12.05
